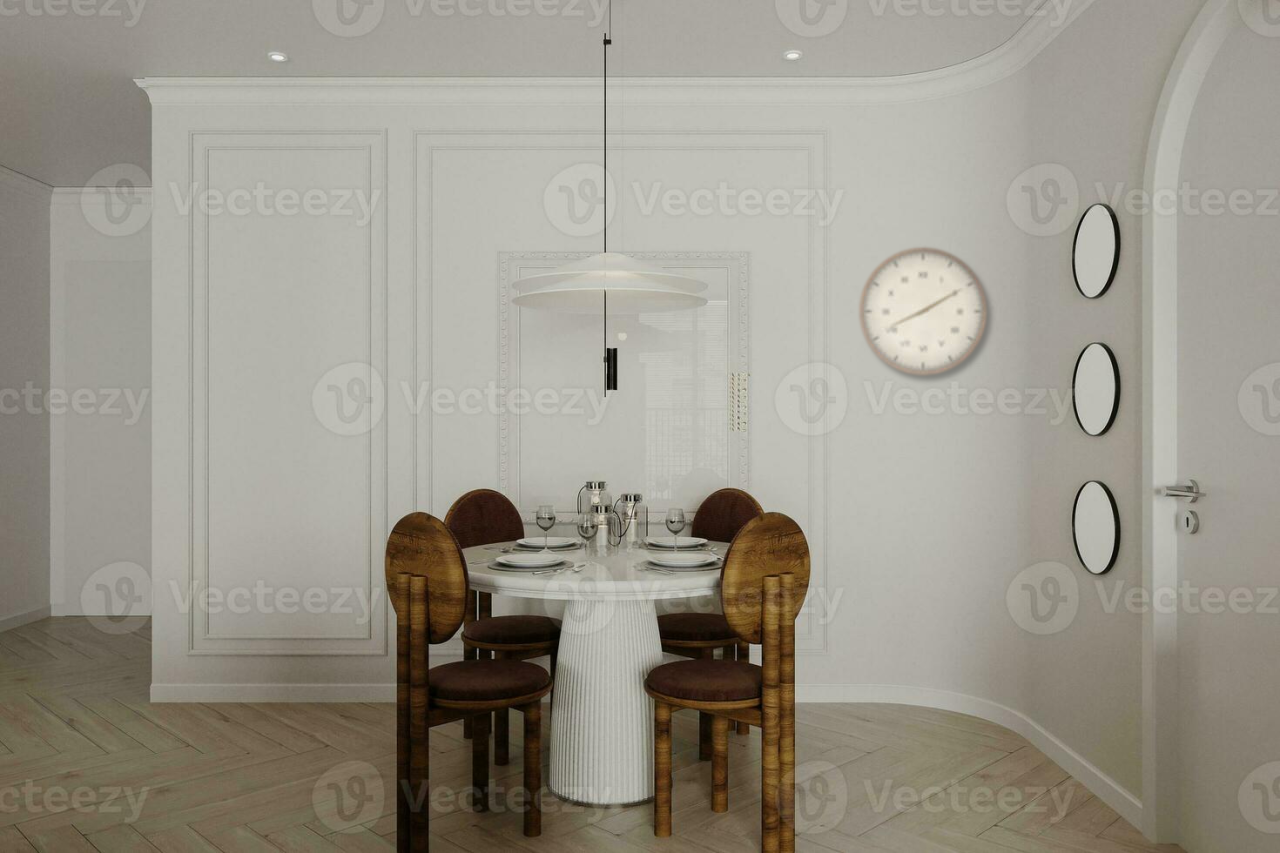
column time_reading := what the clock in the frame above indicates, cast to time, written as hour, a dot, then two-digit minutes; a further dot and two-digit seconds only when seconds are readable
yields 8.10
